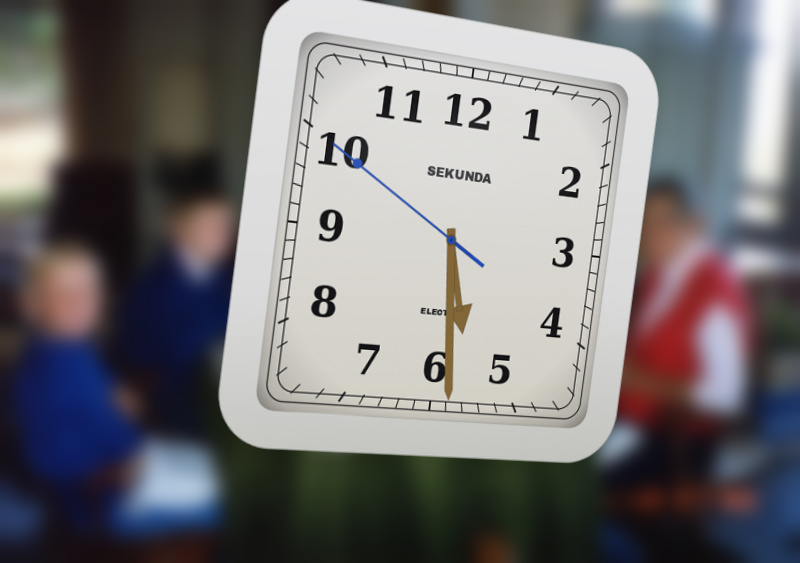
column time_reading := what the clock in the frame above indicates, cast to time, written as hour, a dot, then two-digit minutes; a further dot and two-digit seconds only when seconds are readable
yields 5.28.50
